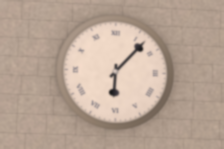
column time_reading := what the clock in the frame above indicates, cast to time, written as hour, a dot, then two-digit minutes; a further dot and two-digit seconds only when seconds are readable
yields 6.07
